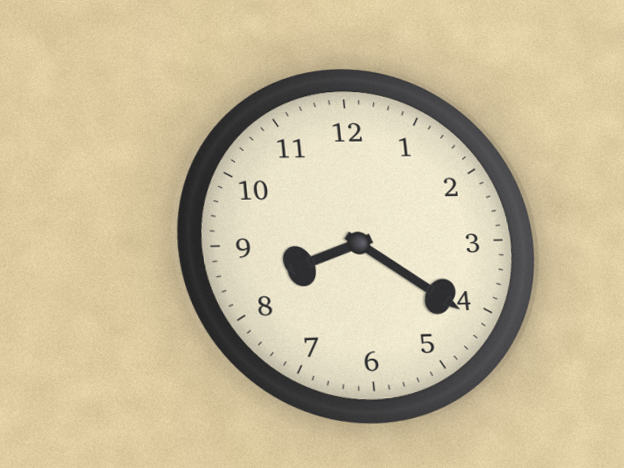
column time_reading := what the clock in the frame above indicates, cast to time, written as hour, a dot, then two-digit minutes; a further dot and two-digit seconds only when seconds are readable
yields 8.21
